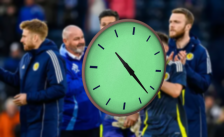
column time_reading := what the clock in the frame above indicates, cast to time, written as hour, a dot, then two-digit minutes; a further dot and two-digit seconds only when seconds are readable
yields 10.22
